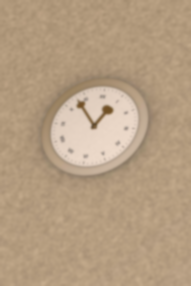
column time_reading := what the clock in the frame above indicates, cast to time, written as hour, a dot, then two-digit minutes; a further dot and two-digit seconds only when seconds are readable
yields 12.53
